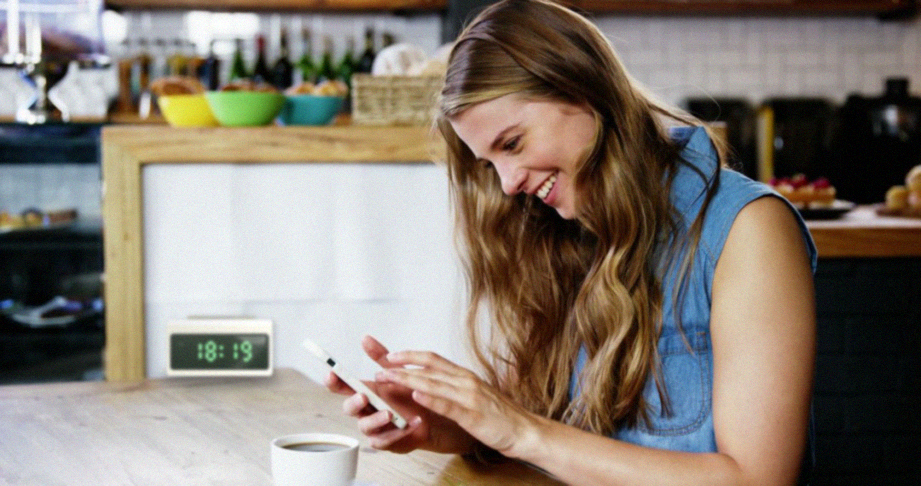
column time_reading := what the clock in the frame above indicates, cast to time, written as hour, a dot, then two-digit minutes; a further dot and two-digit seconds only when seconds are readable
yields 18.19
